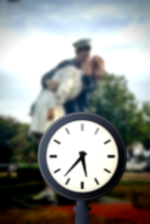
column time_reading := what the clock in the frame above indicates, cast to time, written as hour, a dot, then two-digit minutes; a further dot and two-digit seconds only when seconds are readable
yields 5.37
